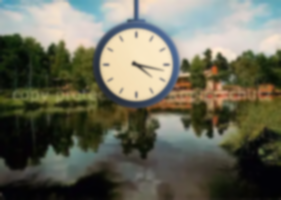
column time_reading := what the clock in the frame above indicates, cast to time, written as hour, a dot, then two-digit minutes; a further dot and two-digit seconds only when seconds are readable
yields 4.17
